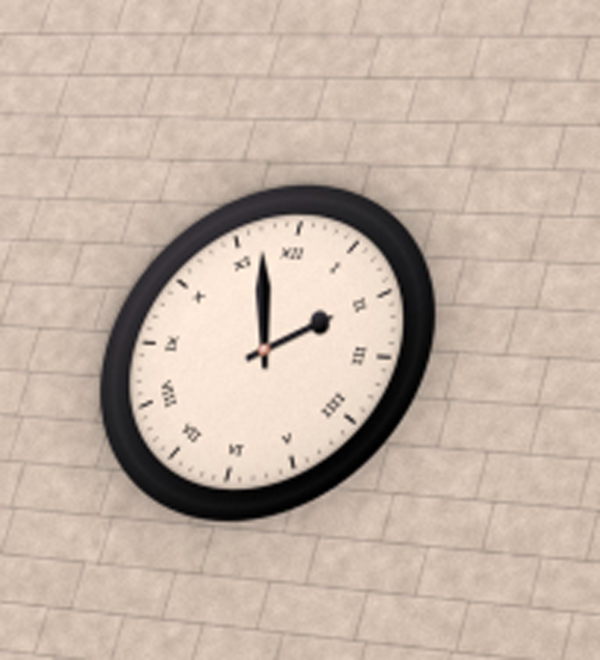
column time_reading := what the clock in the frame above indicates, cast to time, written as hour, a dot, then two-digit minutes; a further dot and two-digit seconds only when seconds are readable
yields 1.57
